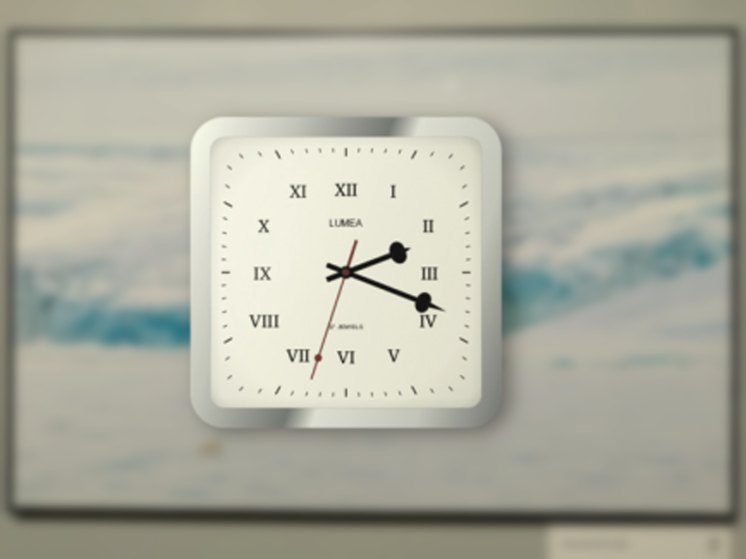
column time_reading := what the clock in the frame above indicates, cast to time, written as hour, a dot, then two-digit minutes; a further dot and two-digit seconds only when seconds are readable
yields 2.18.33
